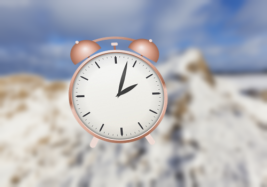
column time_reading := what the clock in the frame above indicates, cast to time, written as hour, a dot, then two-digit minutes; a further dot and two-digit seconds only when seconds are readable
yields 2.03
